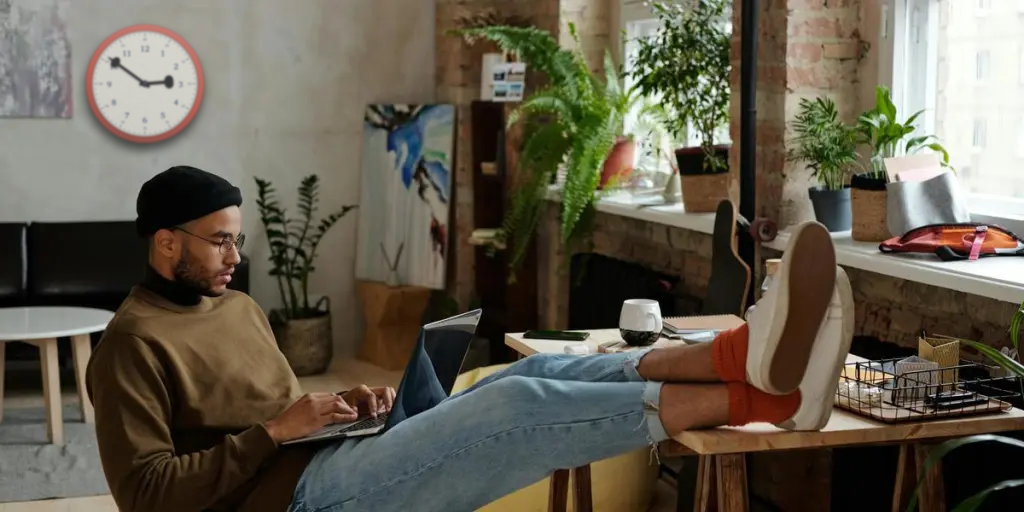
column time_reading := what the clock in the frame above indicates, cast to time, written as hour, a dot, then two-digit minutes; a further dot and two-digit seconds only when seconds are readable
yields 2.51
